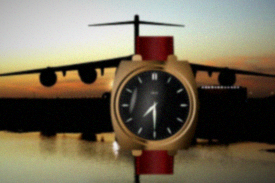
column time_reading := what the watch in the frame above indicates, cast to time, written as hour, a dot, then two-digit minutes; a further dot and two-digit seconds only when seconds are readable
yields 7.30
